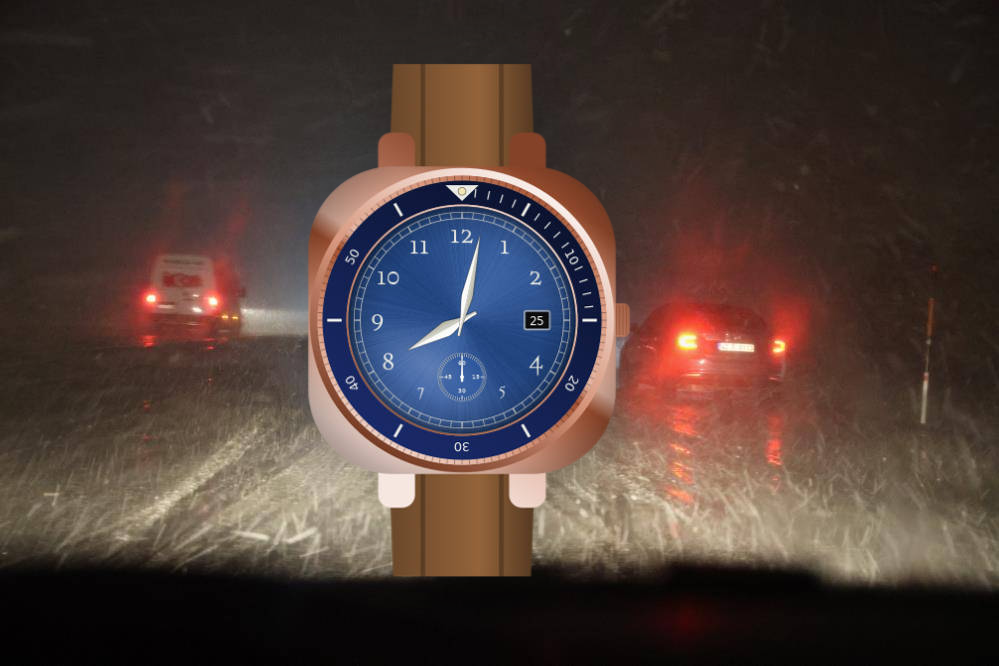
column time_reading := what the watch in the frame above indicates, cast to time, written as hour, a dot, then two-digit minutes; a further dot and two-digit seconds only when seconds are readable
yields 8.02
